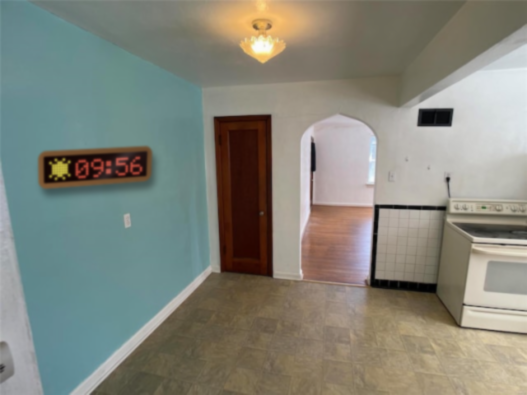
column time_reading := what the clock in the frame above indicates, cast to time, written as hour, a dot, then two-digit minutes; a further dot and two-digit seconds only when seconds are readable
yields 9.56
